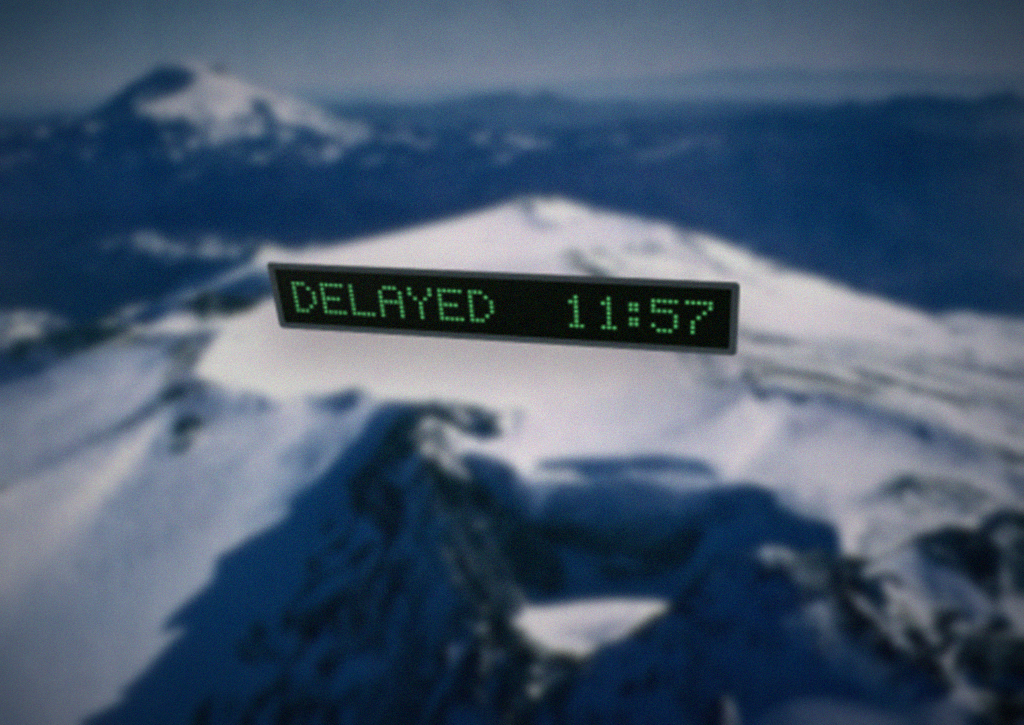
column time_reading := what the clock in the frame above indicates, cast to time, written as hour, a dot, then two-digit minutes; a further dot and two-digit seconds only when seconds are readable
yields 11.57
